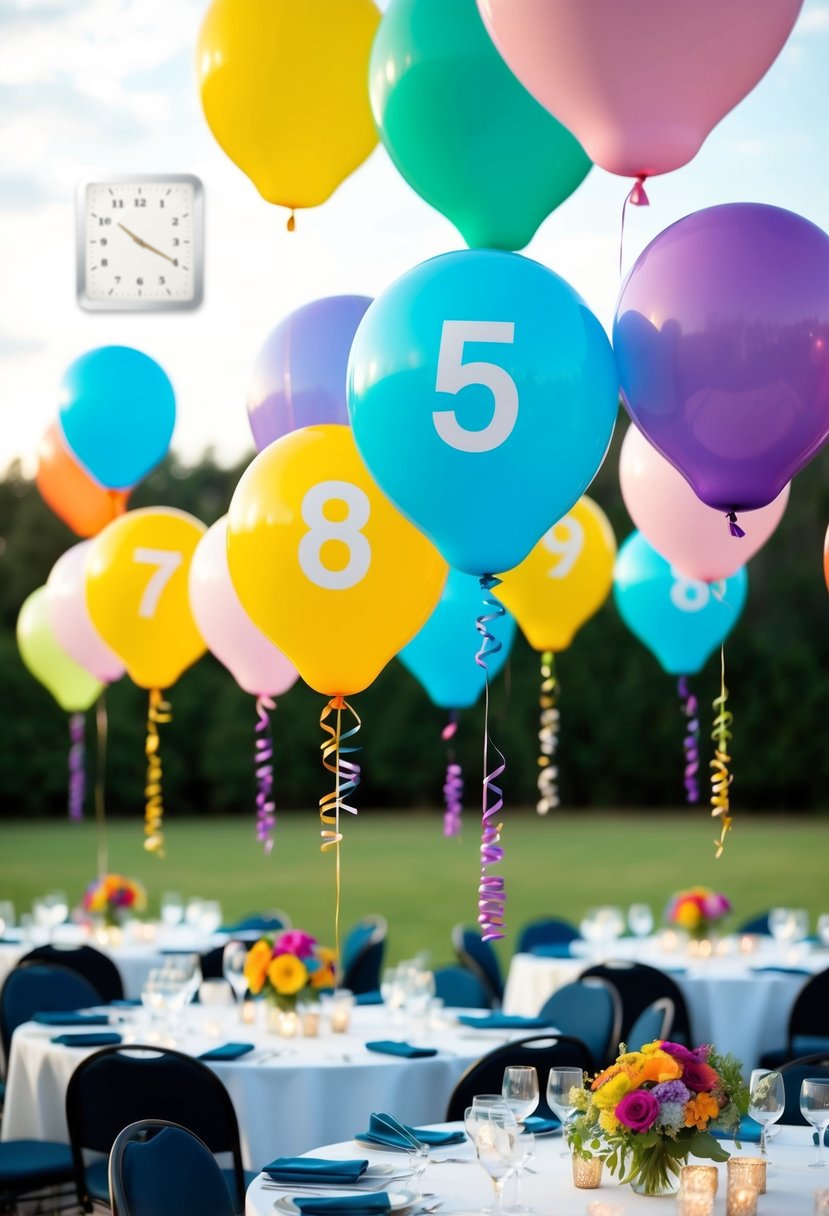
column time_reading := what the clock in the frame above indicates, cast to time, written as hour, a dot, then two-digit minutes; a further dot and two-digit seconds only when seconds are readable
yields 10.20
